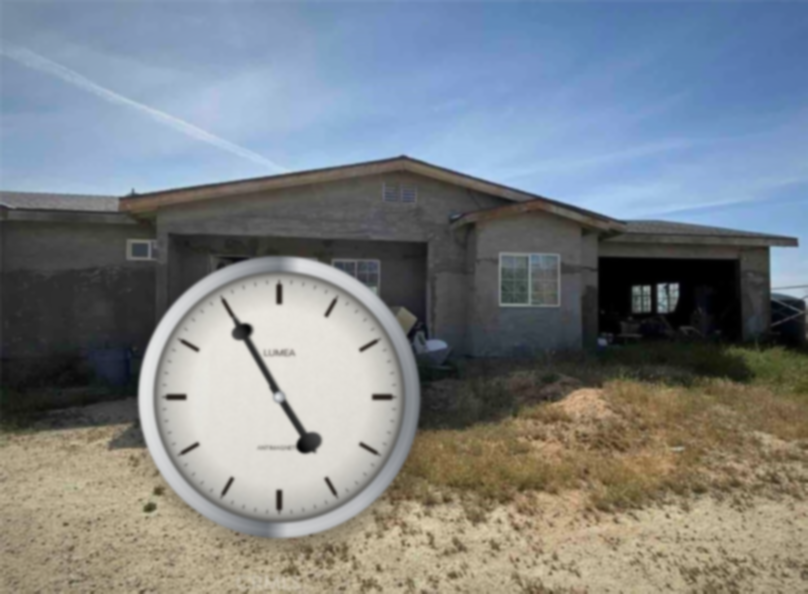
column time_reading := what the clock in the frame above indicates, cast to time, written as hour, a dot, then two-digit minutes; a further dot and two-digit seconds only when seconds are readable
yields 4.55
